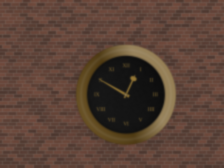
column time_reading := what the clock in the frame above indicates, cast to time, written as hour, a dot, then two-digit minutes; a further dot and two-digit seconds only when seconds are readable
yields 12.50
